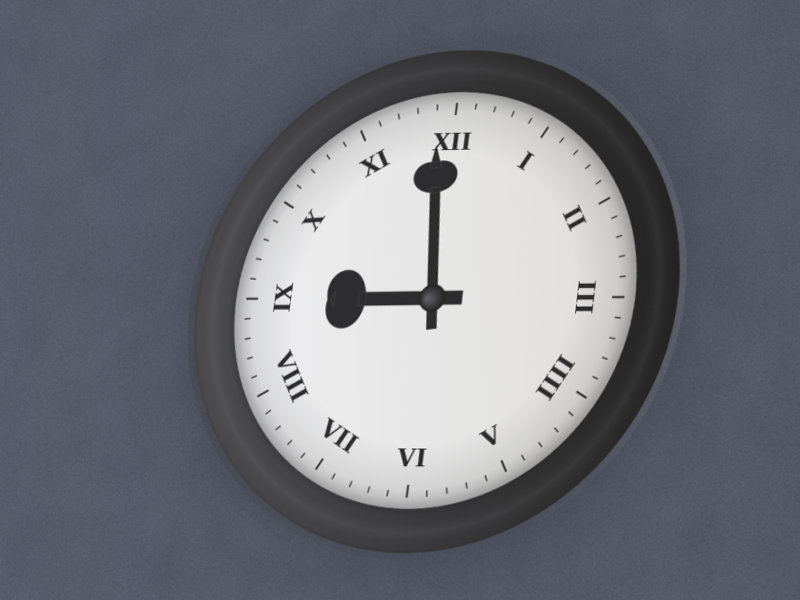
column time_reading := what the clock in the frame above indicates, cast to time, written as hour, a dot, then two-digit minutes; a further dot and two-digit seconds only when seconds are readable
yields 8.59
